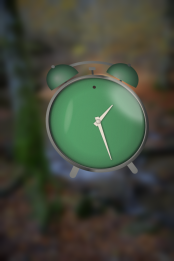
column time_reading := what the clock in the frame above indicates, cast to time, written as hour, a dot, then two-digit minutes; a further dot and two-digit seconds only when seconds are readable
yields 1.28
